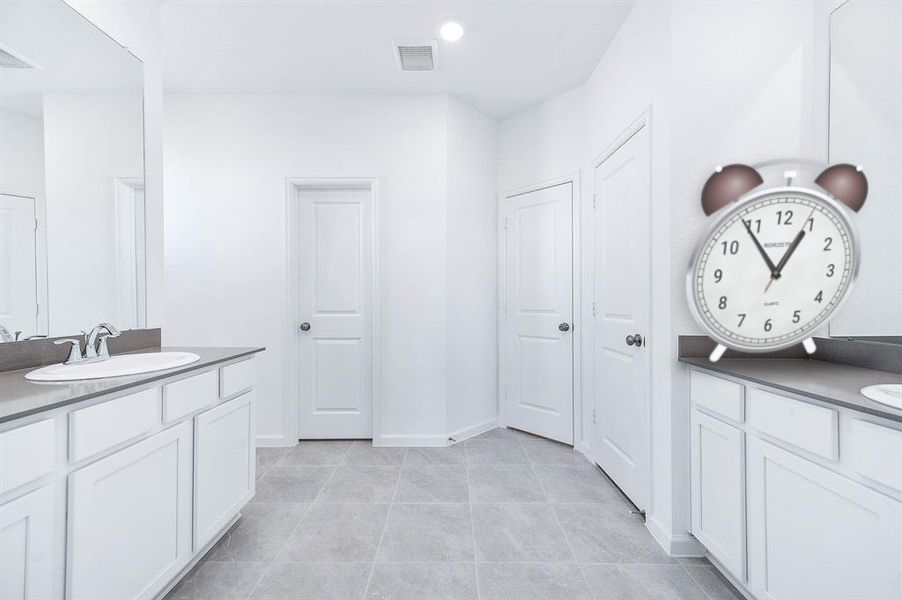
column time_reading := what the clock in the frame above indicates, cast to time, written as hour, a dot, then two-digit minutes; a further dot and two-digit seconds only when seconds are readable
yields 12.54.04
